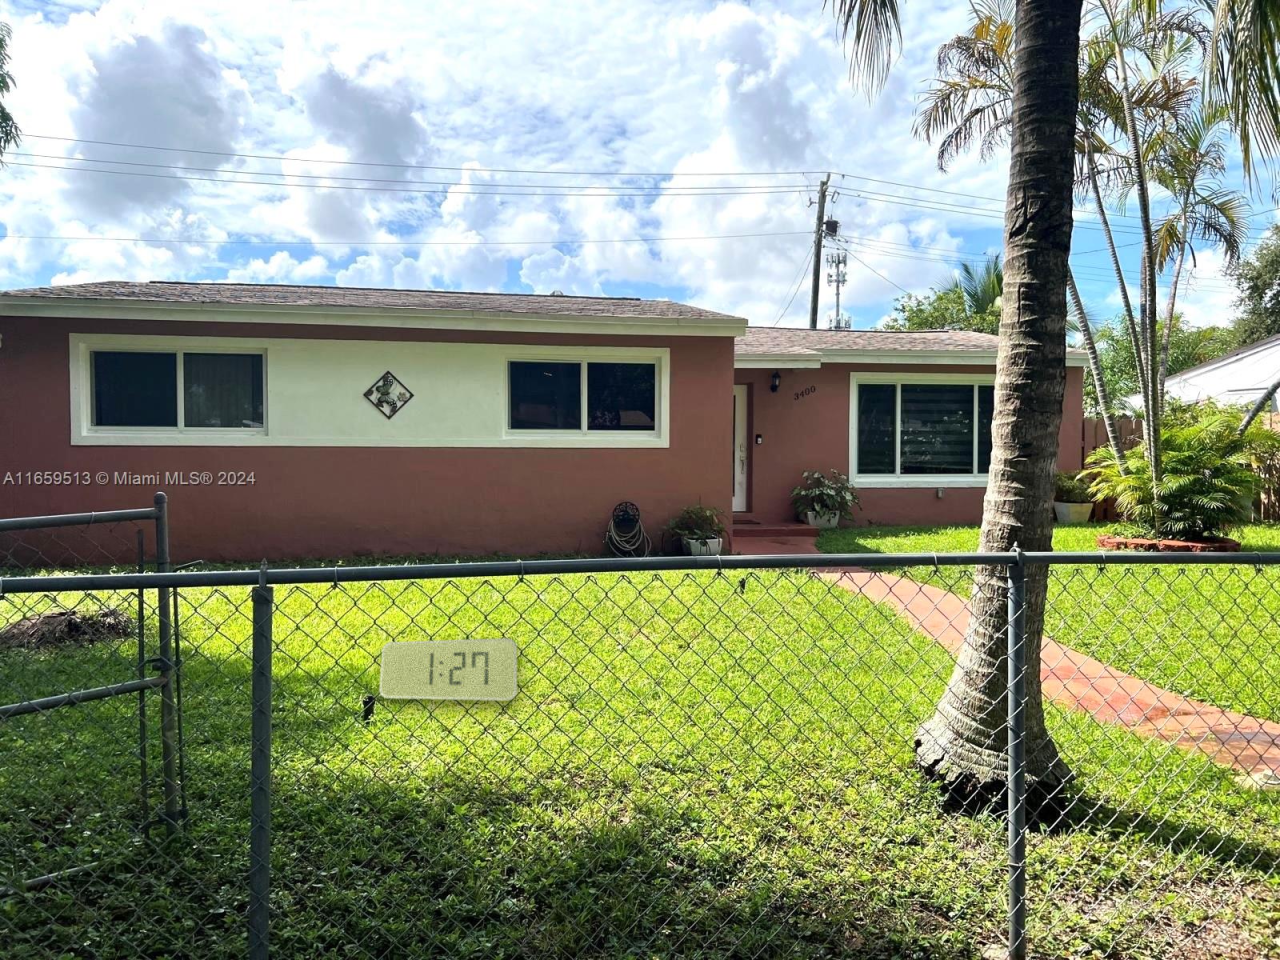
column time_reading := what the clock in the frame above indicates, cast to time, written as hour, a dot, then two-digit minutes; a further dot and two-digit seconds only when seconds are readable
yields 1.27
